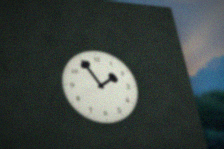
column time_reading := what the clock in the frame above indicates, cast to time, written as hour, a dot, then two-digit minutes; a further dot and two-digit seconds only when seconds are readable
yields 1.55
